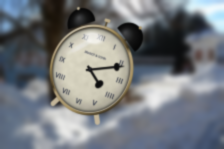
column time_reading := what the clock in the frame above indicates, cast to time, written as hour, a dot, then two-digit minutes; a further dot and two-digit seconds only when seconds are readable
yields 4.11
